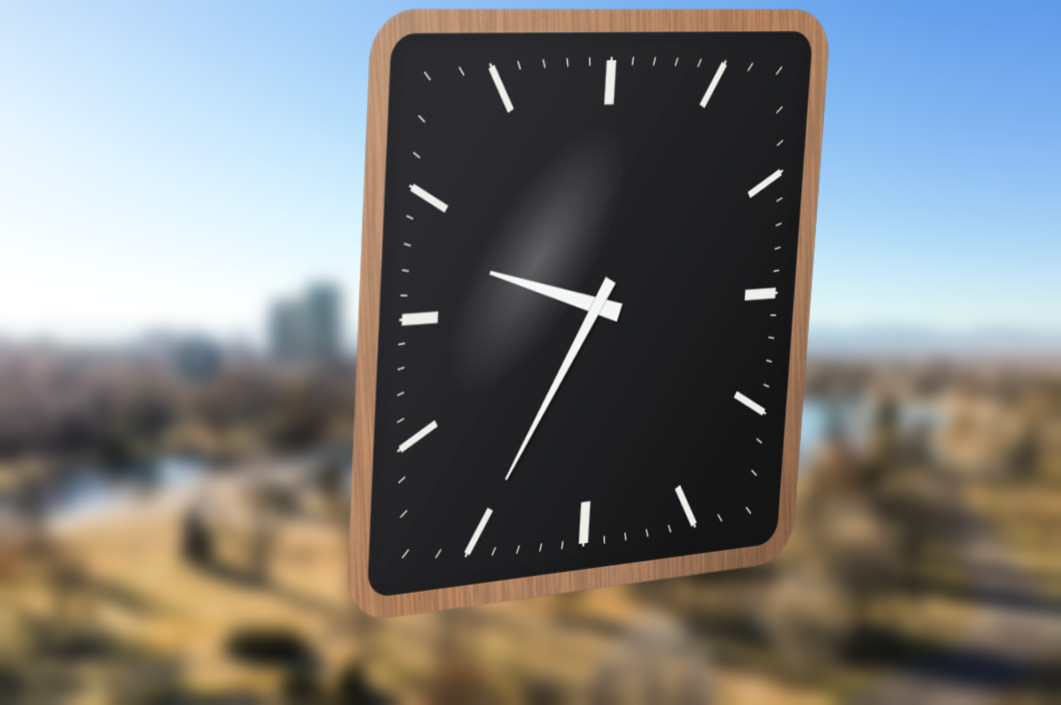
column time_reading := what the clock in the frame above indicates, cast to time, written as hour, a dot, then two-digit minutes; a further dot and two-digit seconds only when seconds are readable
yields 9.35
